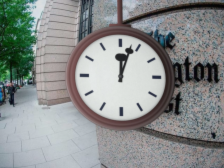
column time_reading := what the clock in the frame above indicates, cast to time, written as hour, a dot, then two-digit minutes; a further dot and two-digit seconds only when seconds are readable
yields 12.03
